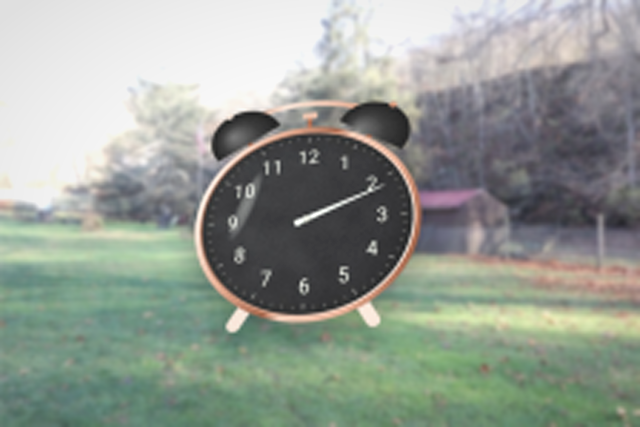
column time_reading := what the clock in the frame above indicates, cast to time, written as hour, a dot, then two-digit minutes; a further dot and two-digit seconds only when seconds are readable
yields 2.11
